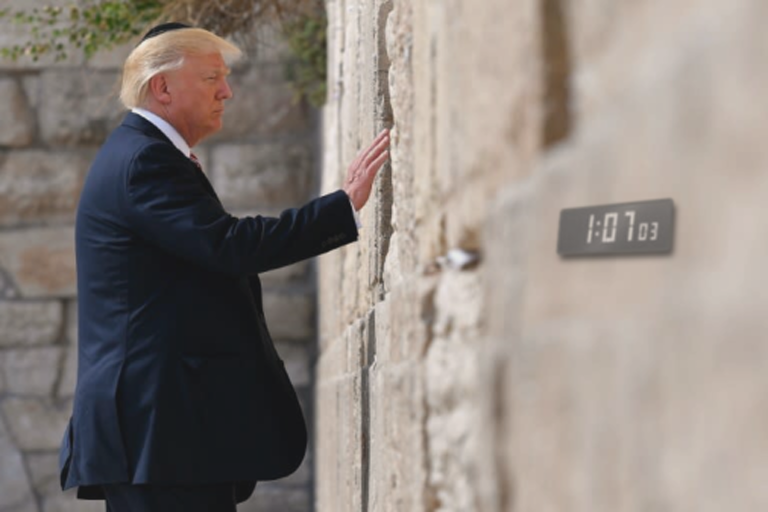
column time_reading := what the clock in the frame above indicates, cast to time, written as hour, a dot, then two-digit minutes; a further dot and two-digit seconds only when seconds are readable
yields 1.07.03
